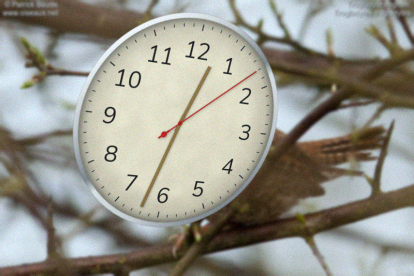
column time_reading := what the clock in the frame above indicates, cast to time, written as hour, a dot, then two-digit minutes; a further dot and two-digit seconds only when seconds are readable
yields 12.32.08
